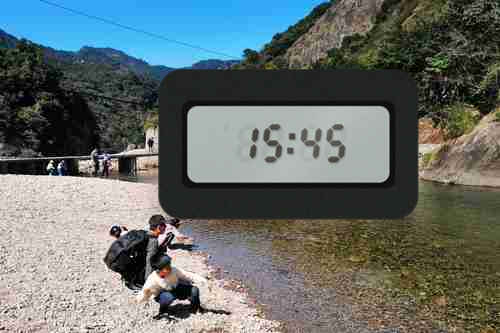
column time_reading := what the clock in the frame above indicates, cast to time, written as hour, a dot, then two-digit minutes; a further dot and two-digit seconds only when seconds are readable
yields 15.45
